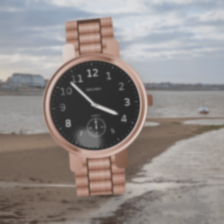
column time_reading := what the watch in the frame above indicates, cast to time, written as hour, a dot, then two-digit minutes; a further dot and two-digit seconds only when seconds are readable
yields 3.53
